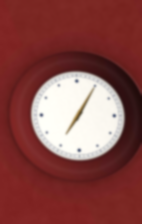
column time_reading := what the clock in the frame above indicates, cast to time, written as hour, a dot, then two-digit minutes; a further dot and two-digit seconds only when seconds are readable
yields 7.05
